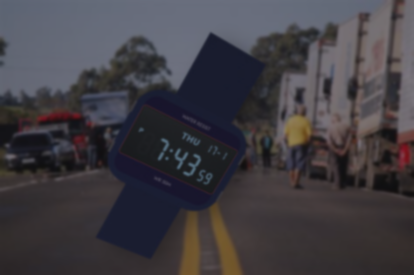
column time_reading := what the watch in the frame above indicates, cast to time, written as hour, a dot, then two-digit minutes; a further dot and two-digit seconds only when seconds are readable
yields 7.43.59
